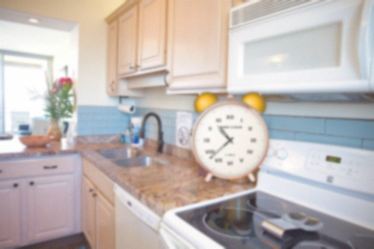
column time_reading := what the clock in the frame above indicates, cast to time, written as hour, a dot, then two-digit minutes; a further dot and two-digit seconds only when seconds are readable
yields 10.38
